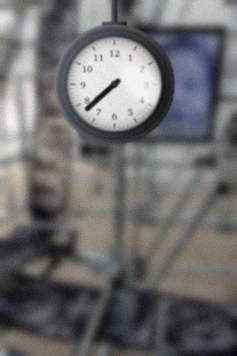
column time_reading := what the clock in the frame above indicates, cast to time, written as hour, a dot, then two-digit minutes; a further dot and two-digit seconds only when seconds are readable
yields 7.38
